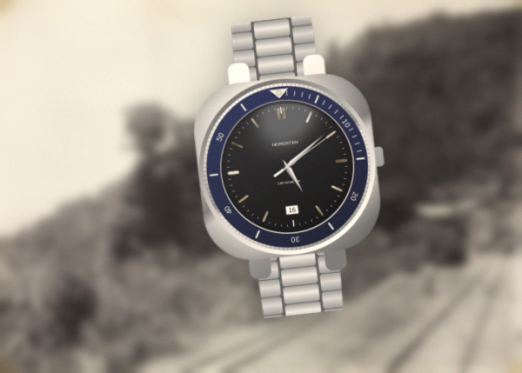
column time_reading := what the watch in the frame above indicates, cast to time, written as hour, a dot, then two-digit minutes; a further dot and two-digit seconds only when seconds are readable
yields 5.09.10
